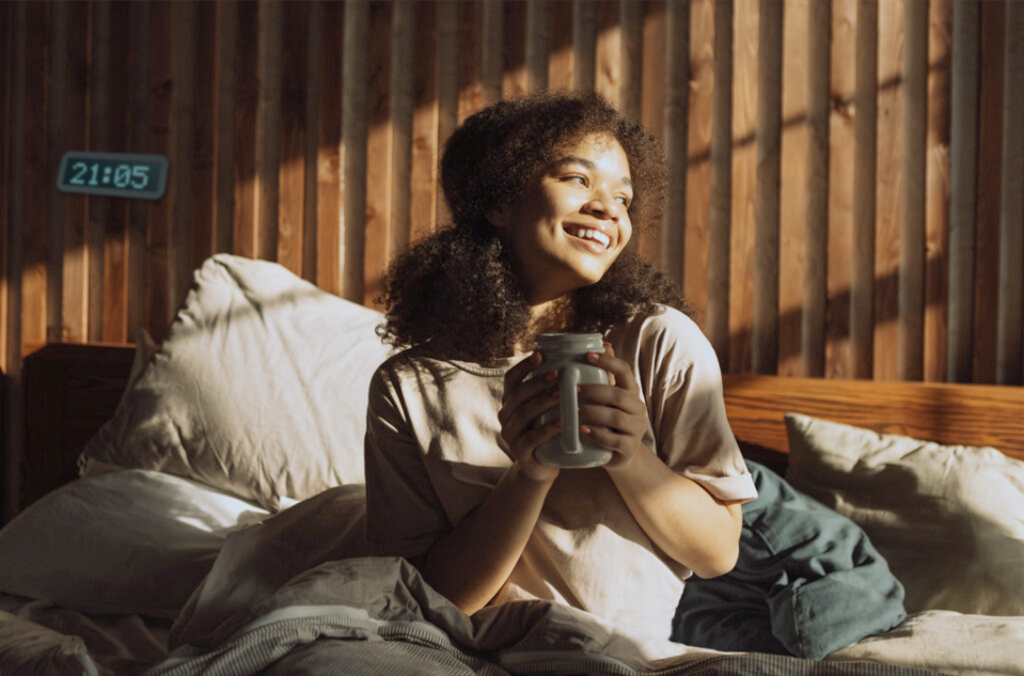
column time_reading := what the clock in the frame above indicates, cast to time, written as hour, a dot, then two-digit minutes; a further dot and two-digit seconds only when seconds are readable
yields 21.05
